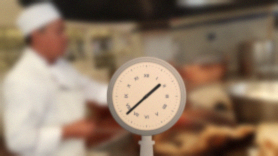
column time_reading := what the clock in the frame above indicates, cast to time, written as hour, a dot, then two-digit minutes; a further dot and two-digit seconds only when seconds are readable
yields 1.38
